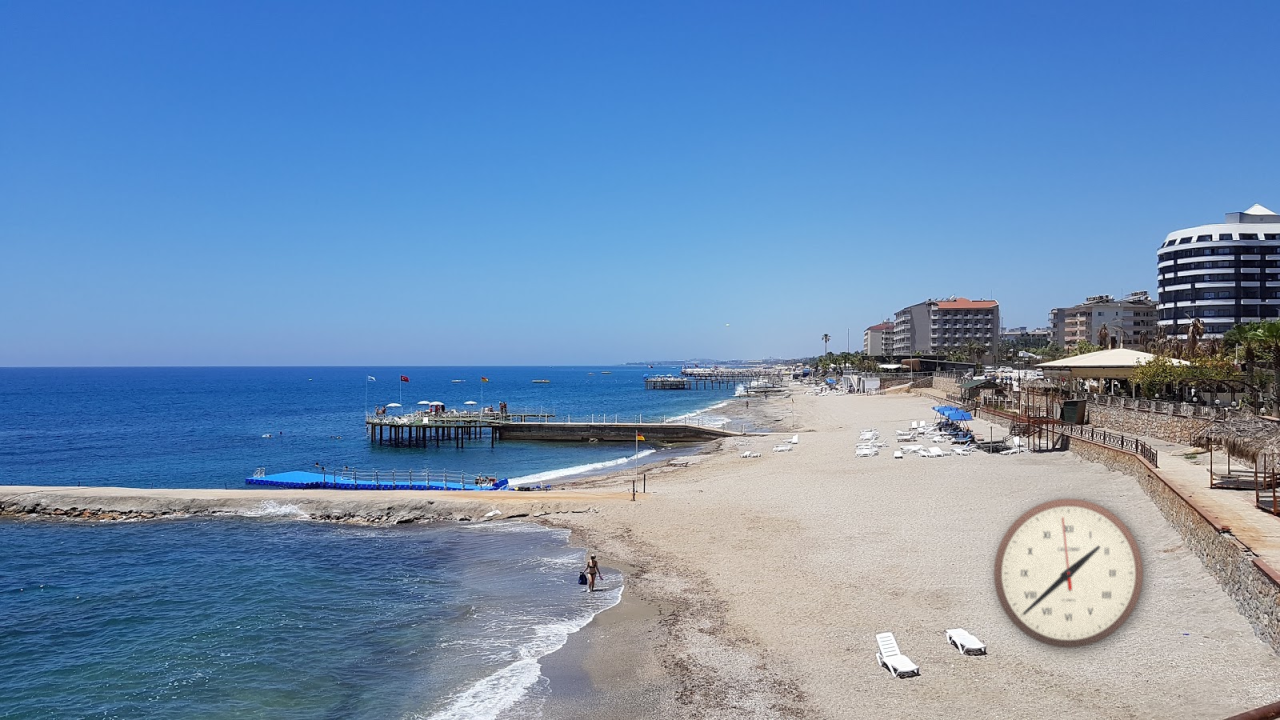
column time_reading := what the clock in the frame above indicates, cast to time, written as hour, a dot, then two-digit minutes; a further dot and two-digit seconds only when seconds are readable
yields 1.37.59
